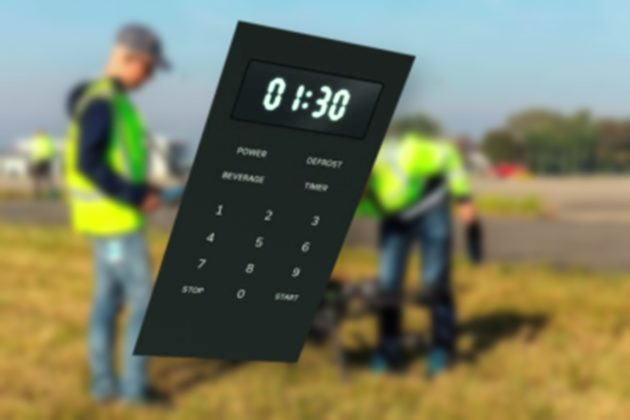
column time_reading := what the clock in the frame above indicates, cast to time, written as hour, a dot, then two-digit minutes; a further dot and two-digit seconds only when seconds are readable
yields 1.30
